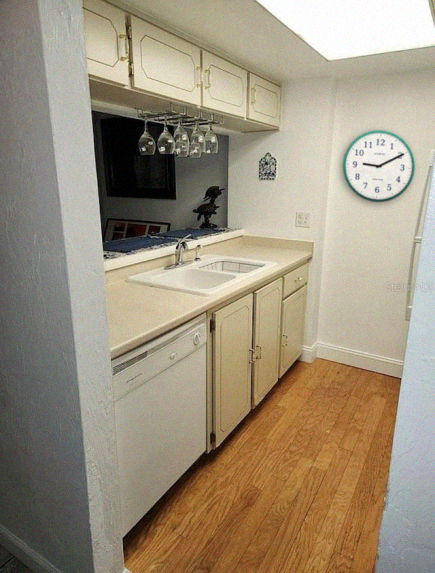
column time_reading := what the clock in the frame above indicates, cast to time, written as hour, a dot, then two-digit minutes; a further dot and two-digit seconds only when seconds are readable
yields 9.10
